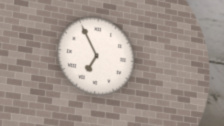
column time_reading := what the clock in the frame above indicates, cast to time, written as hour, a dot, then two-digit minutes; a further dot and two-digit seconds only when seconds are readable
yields 6.55
